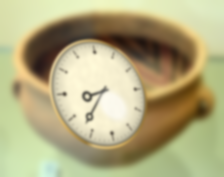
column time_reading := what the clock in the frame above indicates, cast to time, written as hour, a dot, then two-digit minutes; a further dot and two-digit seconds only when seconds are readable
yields 8.37
